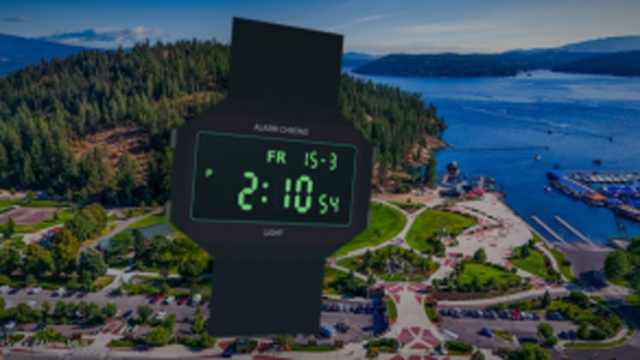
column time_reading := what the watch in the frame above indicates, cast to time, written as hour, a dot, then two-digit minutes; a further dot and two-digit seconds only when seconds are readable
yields 2.10.54
